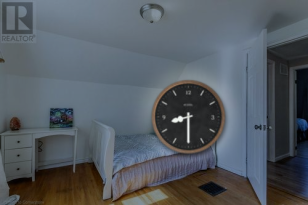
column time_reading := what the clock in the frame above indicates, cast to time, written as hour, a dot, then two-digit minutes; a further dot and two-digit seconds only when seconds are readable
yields 8.30
